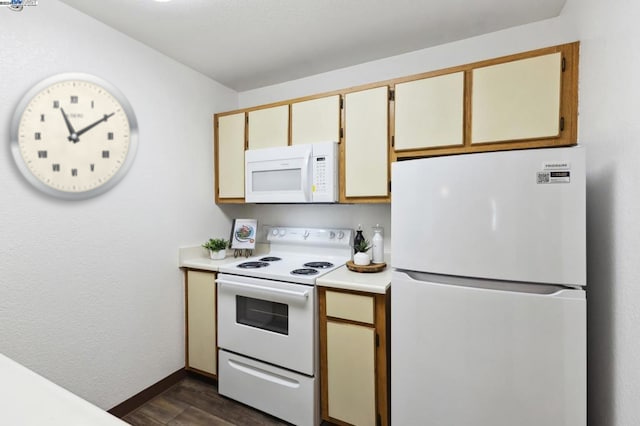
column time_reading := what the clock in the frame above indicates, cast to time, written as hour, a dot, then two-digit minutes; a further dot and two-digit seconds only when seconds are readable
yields 11.10
